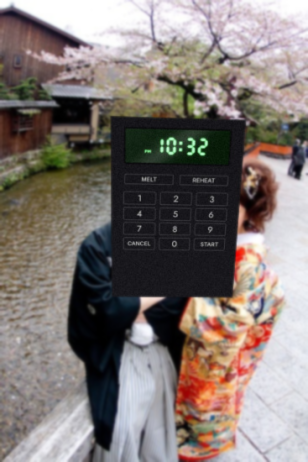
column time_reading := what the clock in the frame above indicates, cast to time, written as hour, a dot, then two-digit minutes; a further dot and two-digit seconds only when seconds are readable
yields 10.32
